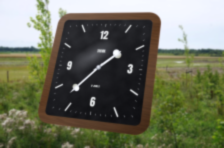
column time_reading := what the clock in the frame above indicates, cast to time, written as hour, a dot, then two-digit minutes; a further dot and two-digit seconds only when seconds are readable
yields 1.37
